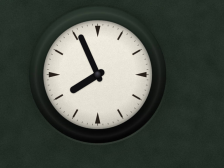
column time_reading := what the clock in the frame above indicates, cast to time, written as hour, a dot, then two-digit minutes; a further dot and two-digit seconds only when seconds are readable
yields 7.56
